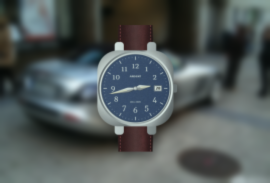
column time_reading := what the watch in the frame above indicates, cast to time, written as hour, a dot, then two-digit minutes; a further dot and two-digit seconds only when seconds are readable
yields 2.43
